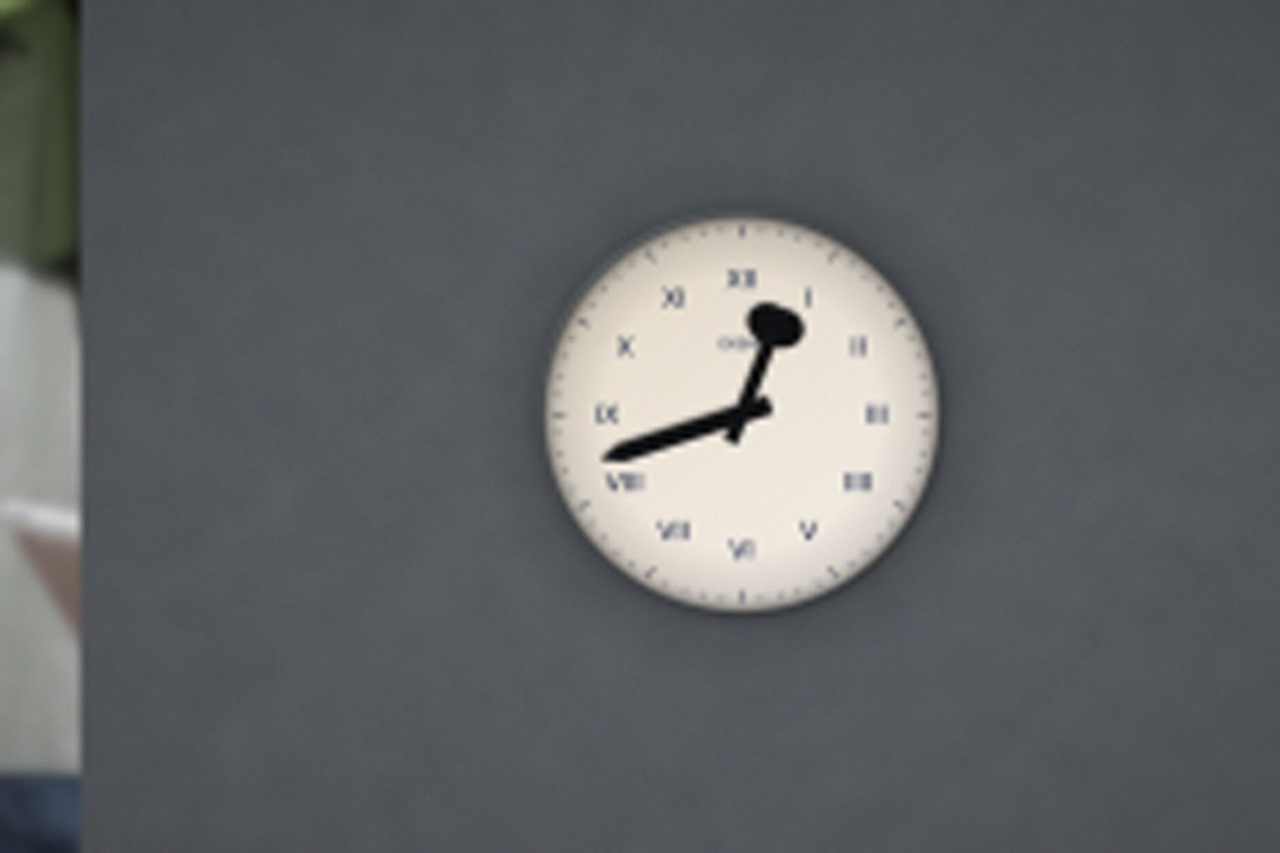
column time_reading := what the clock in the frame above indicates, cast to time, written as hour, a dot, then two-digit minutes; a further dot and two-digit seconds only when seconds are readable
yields 12.42
